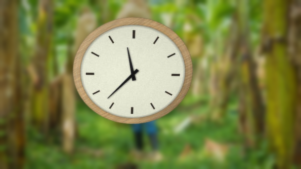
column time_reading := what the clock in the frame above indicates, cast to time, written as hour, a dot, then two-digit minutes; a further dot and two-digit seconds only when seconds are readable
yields 11.37
